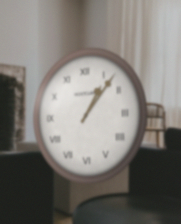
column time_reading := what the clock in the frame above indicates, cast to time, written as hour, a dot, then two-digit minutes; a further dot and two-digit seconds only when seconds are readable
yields 1.07
